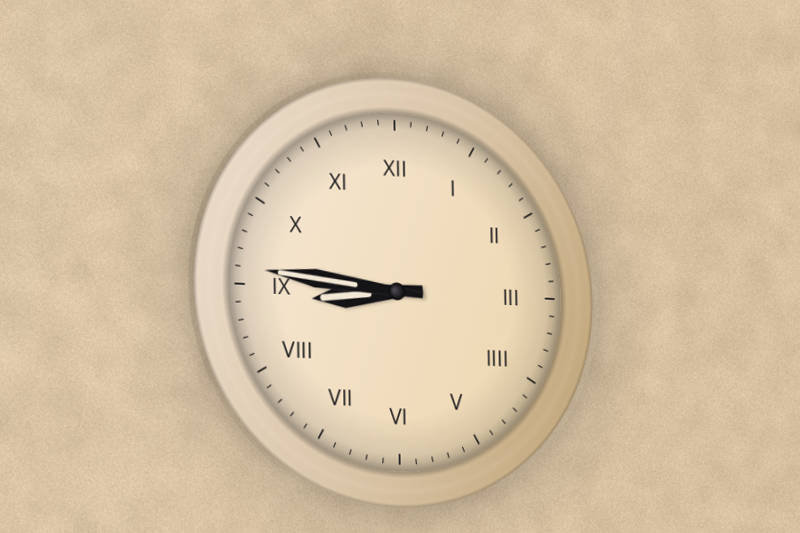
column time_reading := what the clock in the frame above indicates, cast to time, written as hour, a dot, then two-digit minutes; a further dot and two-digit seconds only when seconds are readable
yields 8.46
